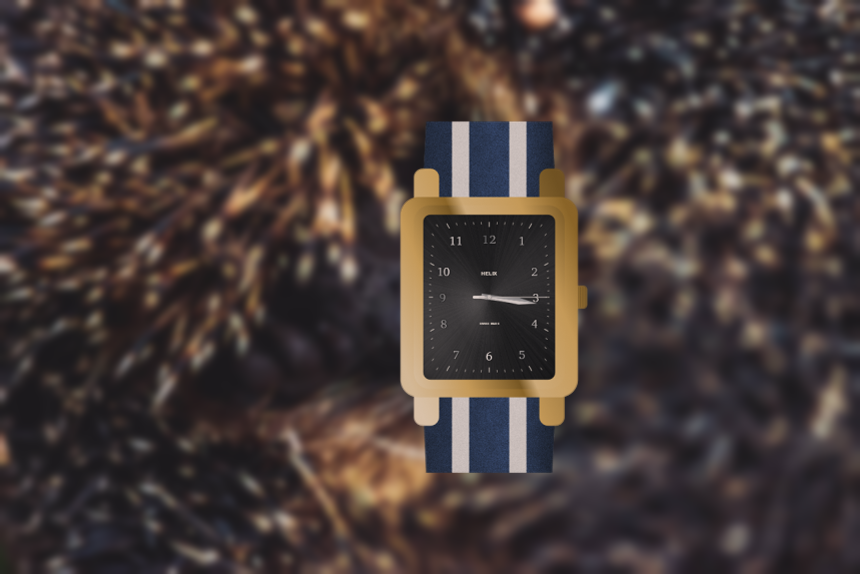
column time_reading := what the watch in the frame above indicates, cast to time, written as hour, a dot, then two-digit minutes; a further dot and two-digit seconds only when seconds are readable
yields 3.16.15
